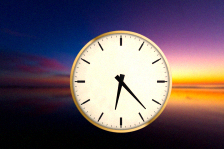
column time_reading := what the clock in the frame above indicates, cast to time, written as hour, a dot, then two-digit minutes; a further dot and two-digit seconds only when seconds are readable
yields 6.23
